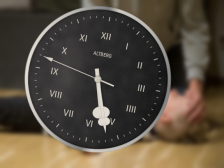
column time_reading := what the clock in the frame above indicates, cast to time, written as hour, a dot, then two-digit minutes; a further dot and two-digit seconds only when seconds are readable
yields 5.26.47
